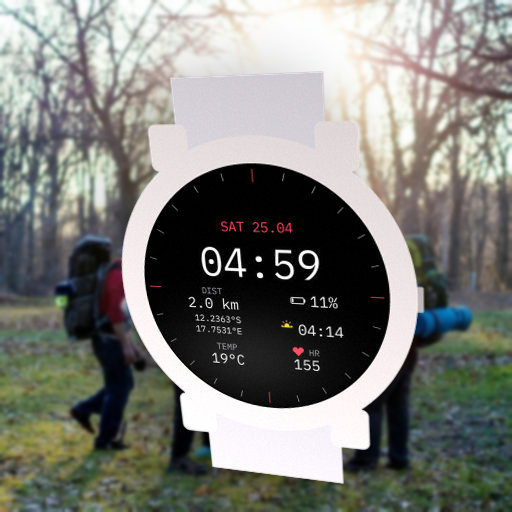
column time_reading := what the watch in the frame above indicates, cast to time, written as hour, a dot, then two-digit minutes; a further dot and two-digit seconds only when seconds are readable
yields 4.59
